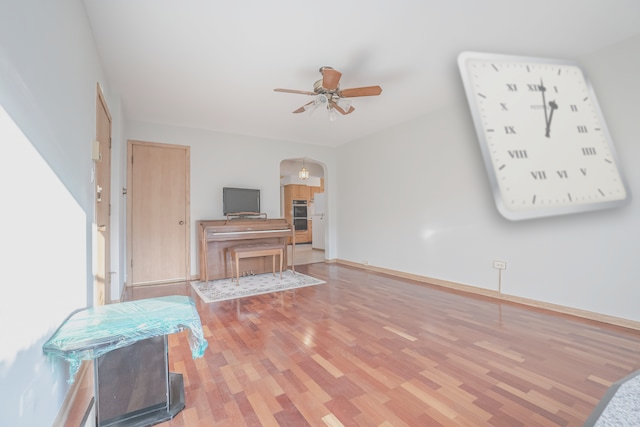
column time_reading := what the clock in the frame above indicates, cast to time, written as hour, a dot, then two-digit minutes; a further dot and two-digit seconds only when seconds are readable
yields 1.02
